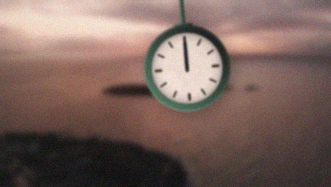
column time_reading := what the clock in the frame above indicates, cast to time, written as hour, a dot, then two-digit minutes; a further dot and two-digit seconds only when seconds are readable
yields 12.00
